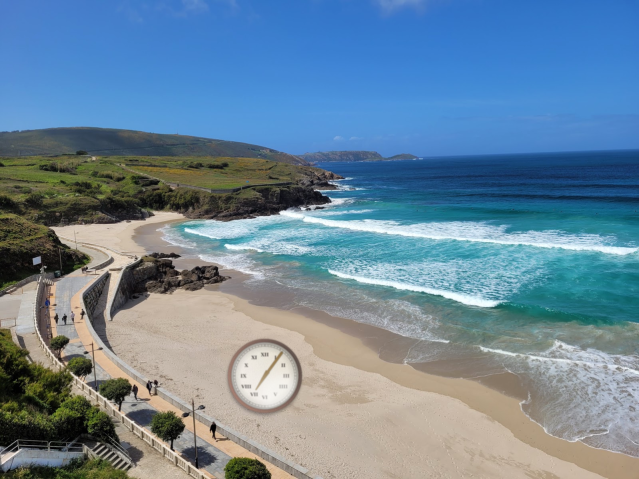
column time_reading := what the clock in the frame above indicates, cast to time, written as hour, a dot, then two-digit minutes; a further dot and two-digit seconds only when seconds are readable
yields 7.06
